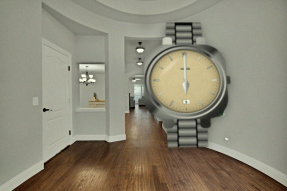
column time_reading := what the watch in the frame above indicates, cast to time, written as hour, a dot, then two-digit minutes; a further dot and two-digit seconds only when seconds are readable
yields 6.00
